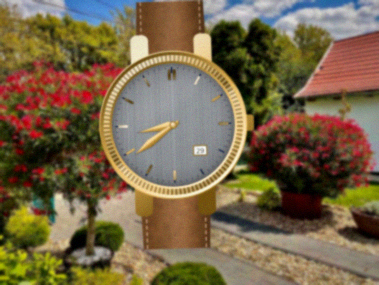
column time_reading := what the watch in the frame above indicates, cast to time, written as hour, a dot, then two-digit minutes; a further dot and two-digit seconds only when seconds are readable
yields 8.39
